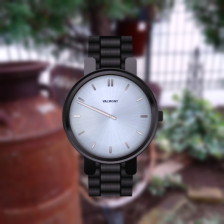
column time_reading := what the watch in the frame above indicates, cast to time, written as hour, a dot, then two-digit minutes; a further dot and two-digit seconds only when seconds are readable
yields 9.49
